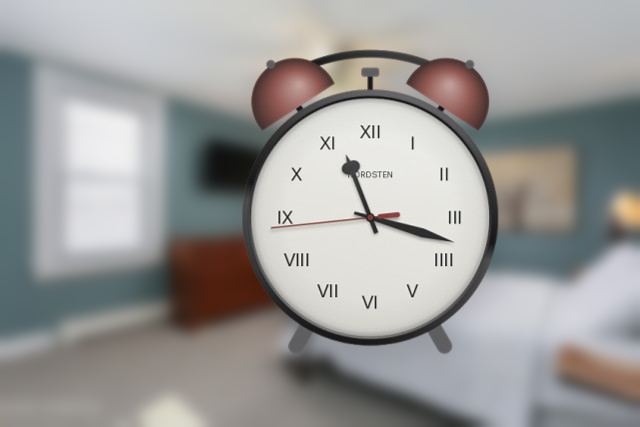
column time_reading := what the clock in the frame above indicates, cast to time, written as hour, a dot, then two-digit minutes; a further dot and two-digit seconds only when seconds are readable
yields 11.17.44
